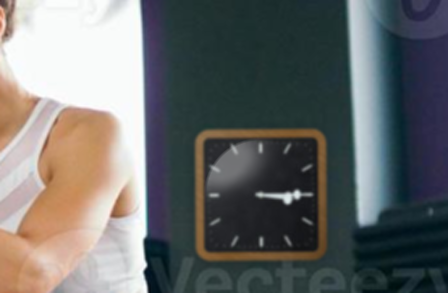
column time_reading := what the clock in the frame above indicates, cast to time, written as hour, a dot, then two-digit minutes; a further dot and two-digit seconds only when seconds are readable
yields 3.15
